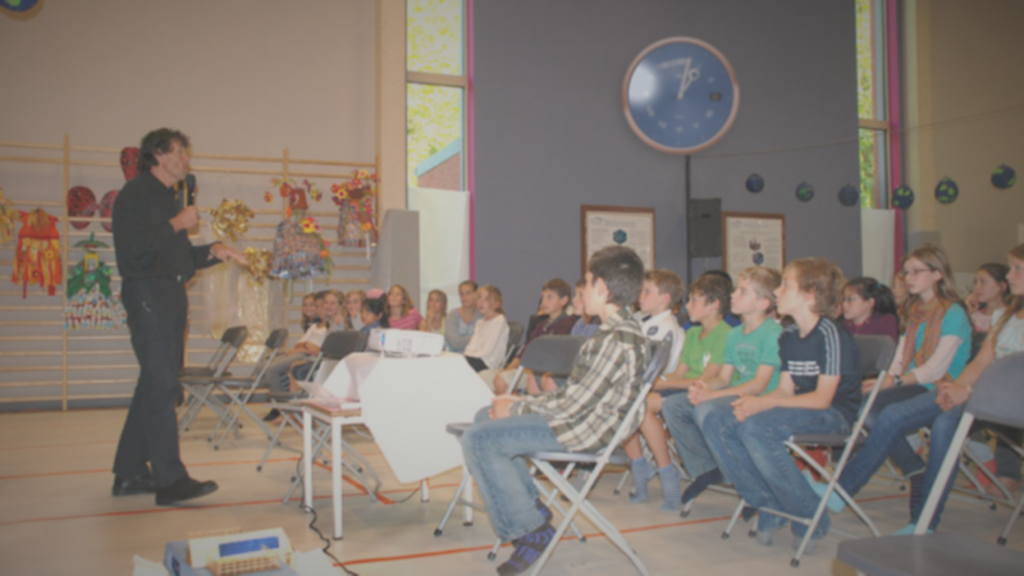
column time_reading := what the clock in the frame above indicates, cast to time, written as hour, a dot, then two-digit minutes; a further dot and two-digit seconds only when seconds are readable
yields 1.02
